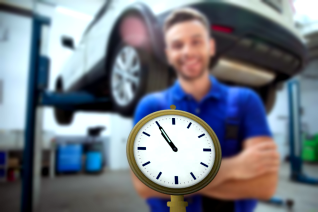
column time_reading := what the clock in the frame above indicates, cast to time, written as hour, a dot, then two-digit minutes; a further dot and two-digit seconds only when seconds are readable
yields 10.55
